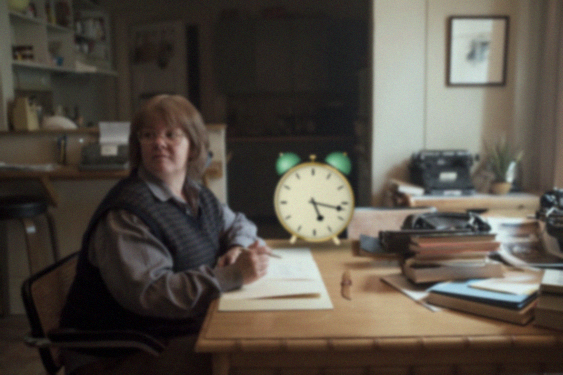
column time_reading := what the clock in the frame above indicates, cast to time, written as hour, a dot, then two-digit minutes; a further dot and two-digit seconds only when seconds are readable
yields 5.17
